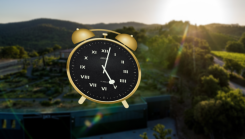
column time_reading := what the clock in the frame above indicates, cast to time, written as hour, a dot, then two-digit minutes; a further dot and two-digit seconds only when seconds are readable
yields 5.02
